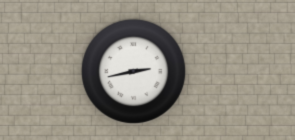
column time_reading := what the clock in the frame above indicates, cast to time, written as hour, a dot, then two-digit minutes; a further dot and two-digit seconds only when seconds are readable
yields 2.43
